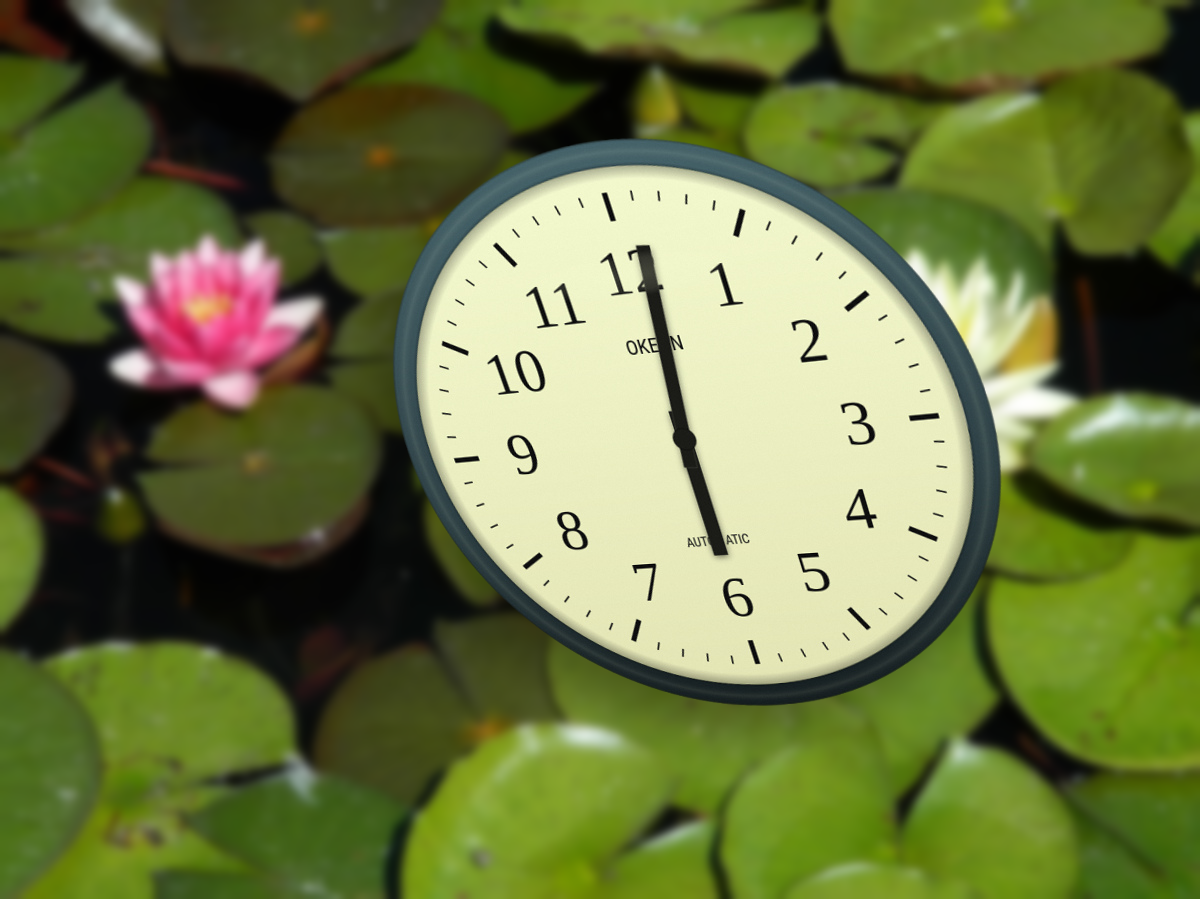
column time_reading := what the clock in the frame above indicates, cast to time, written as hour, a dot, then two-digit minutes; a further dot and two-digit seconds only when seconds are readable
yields 6.01
